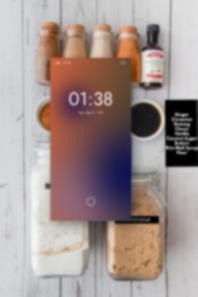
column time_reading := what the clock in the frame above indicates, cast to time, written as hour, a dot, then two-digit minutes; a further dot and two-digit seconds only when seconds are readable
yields 1.38
